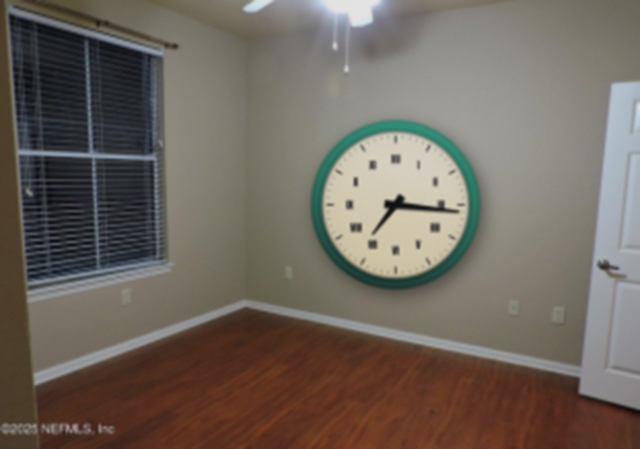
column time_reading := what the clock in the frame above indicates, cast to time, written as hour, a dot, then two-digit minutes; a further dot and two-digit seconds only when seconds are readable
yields 7.16
